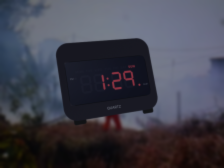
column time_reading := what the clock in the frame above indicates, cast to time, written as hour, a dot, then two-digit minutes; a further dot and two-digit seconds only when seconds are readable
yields 1.29
